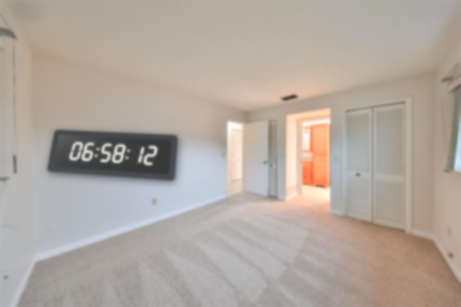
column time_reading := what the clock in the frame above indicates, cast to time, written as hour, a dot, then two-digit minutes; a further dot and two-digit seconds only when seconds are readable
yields 6.58.12
